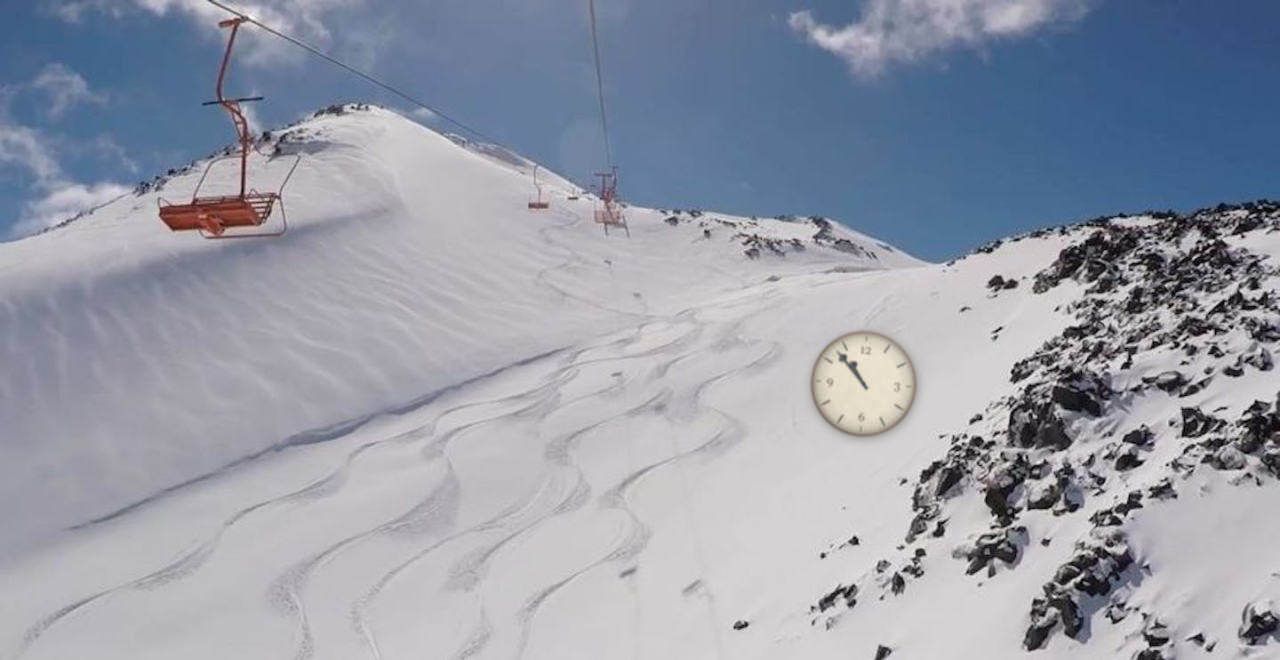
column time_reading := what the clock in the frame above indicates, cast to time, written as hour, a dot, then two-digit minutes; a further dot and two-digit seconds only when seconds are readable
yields 10.53
